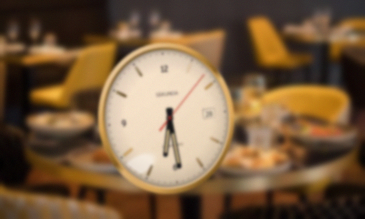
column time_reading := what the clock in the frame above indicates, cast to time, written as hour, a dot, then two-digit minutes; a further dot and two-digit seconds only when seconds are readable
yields 6.29.08
